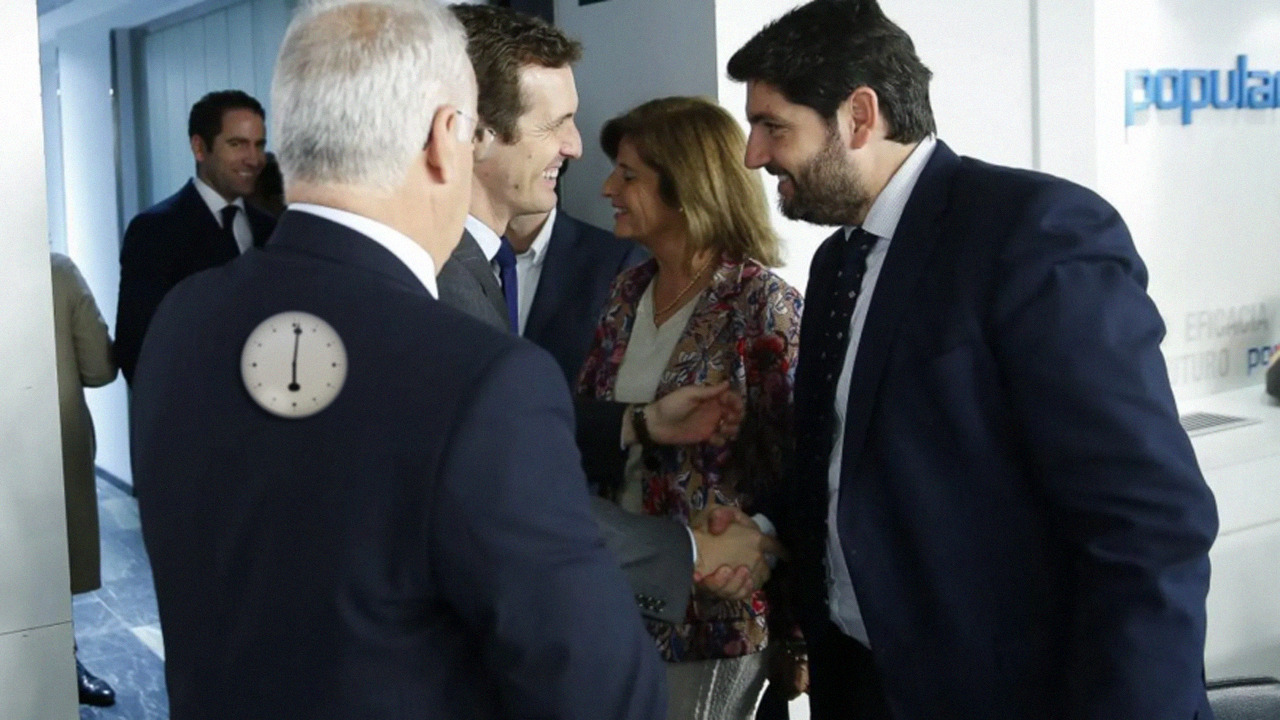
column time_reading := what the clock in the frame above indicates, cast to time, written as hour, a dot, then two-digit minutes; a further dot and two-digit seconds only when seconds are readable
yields 6.01
